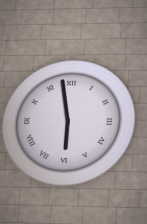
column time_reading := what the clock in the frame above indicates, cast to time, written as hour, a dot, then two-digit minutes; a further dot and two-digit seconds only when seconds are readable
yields 5.58
